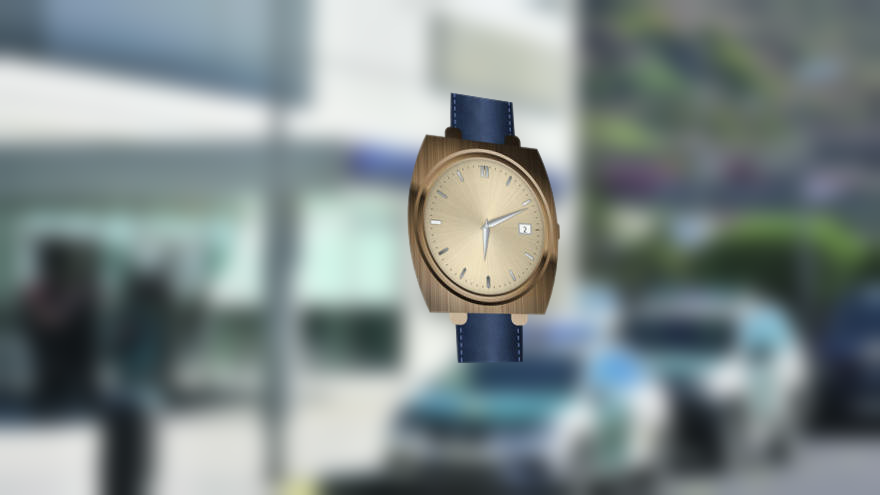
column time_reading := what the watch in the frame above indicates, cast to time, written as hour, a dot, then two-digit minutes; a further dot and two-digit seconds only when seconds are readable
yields 6.11
